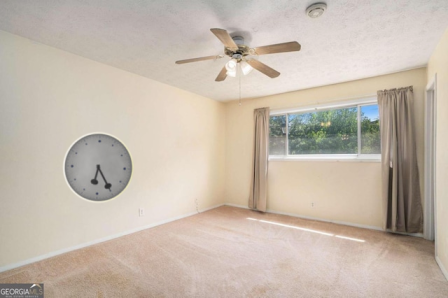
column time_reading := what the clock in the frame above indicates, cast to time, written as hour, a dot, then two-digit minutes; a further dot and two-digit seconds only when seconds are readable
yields 6.25
